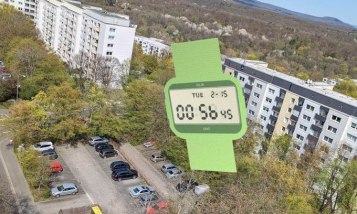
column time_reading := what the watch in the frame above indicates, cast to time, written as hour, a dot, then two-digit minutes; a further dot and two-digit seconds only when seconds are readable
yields 0.56.45
